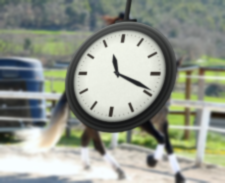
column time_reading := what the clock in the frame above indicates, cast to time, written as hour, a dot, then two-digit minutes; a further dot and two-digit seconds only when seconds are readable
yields 11.19
